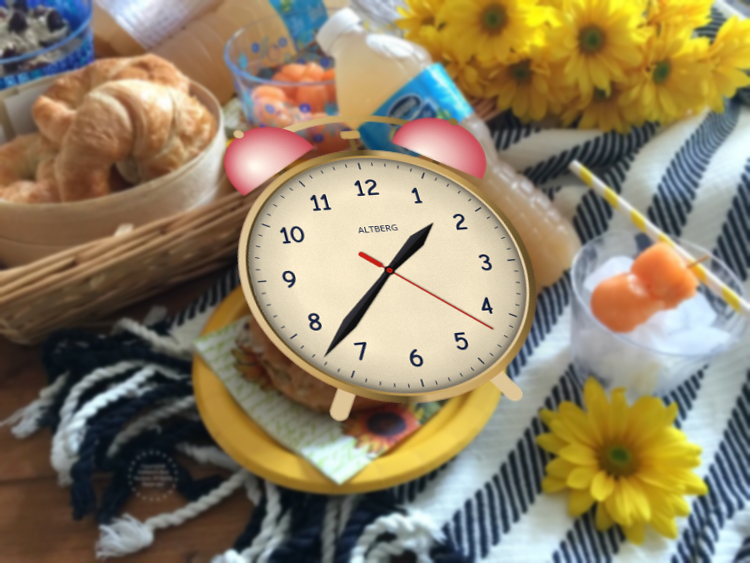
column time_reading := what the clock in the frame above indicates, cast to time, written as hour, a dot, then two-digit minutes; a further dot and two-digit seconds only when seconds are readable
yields 1.37.22
